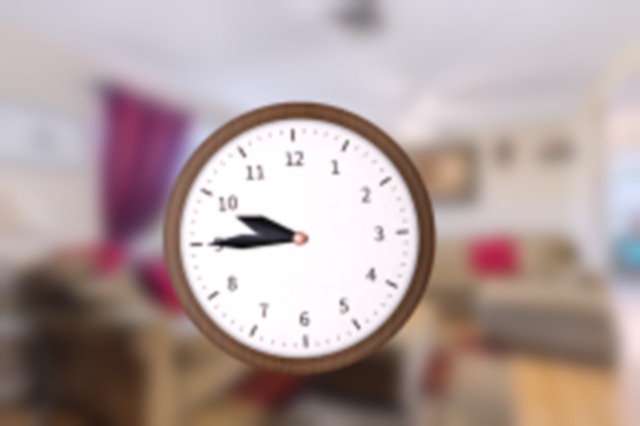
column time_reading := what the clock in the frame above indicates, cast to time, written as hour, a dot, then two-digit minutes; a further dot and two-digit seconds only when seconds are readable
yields 9.45
